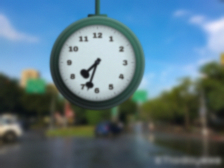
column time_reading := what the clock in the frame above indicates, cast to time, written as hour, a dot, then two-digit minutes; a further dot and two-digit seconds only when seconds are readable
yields 7.33
